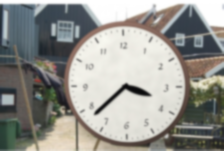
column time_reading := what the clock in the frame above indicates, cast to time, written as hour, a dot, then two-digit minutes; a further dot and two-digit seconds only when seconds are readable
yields 3.38
